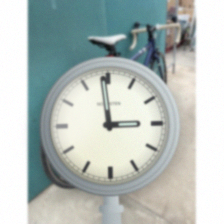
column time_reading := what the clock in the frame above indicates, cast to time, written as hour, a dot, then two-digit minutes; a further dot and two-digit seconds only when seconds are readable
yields 2.59
